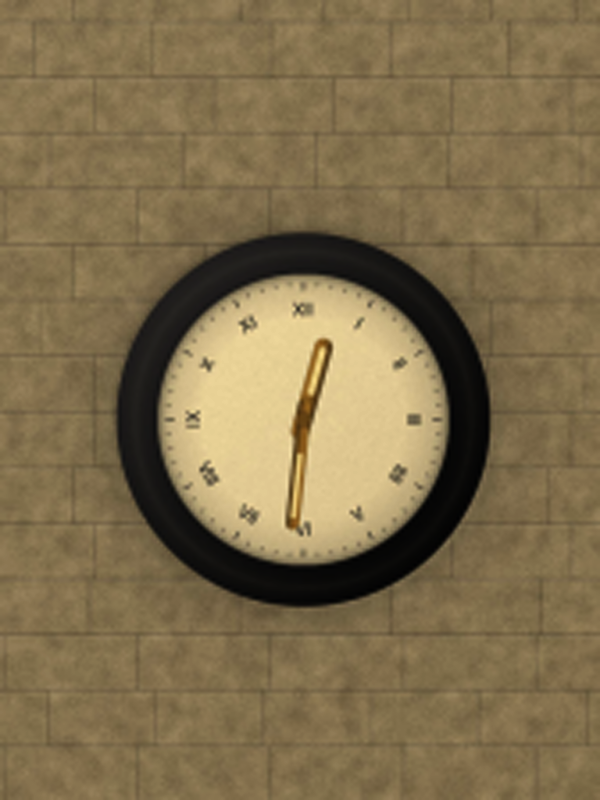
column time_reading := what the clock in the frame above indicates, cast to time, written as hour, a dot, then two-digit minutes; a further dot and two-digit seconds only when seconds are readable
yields 12.31
